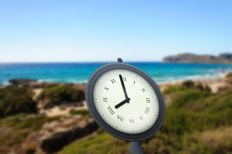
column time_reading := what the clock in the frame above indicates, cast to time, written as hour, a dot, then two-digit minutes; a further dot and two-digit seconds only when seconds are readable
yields 7.59
